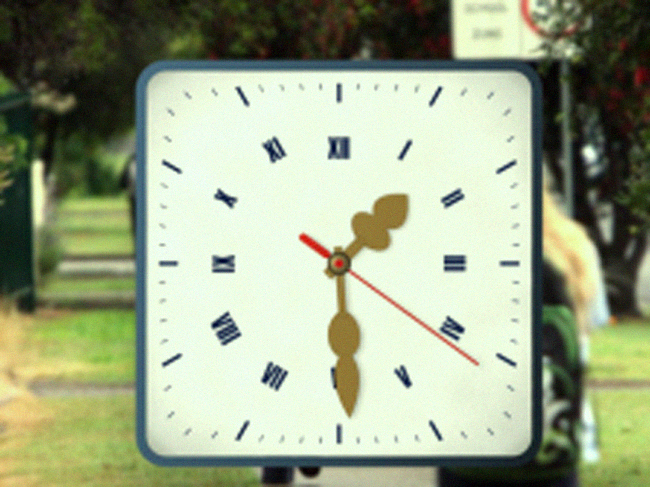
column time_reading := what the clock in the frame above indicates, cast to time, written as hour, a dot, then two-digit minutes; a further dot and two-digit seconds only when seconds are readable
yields 1.29.21
